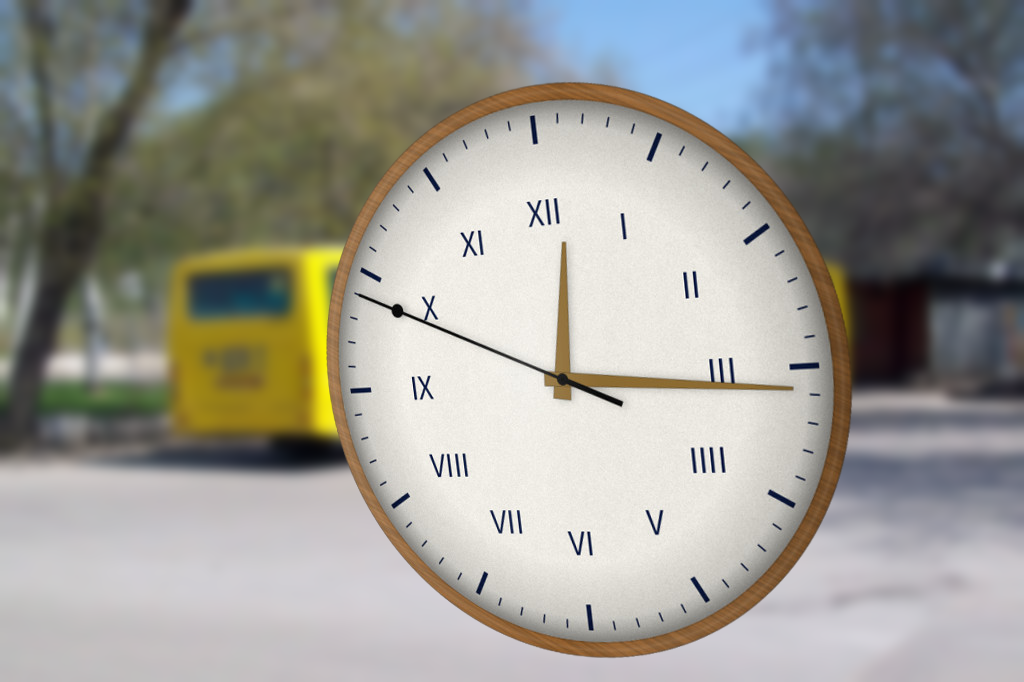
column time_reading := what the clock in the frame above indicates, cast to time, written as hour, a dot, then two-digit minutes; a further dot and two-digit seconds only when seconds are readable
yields 12.15.49
